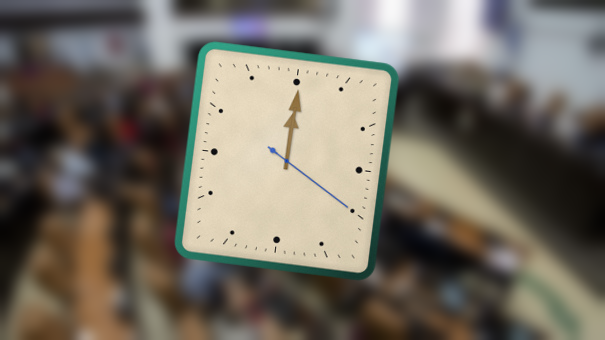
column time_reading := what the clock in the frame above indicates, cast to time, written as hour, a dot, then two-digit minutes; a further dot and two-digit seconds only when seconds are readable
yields 12.00.20
